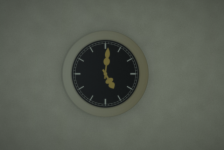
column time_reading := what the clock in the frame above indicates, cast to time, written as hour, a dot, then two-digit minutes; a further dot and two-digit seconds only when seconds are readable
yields 5.01
